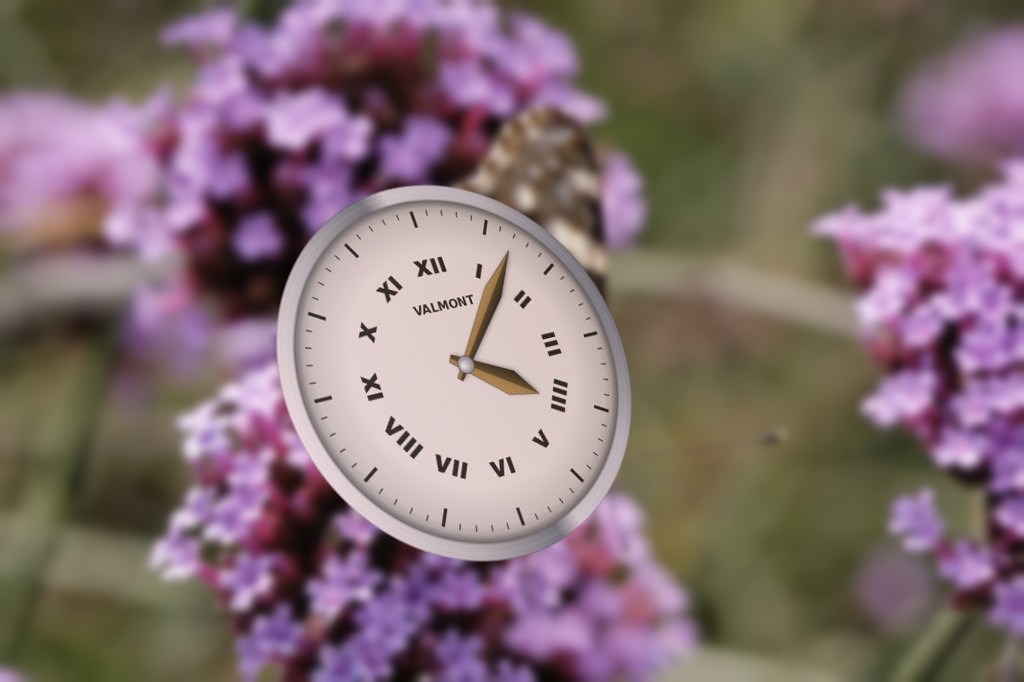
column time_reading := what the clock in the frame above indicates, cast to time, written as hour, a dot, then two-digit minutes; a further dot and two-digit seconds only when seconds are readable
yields 4.07
